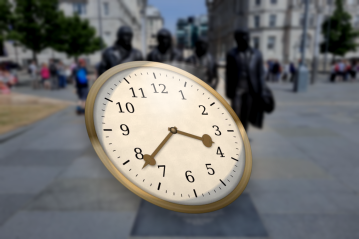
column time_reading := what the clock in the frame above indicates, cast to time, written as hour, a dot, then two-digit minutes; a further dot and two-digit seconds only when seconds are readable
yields 3.38
